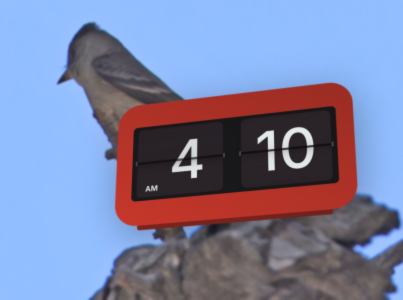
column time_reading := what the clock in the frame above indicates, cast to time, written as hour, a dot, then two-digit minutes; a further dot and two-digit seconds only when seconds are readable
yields 4.10
